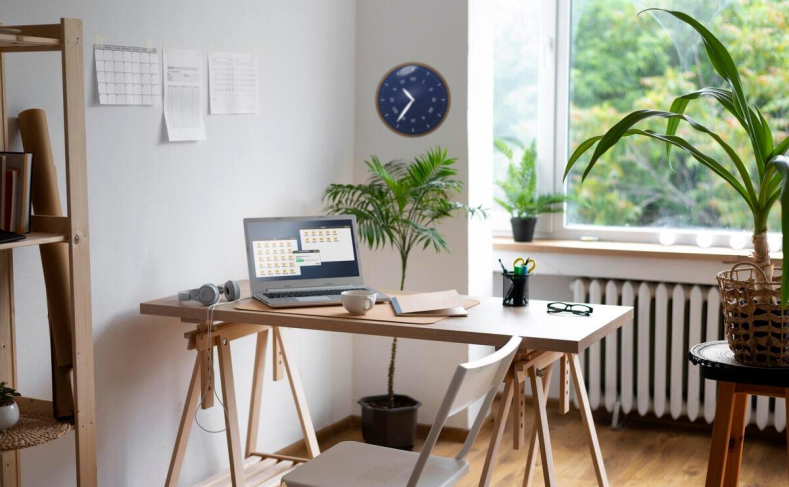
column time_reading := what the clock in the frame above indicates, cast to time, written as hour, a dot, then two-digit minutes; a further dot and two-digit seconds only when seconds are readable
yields 10.36
